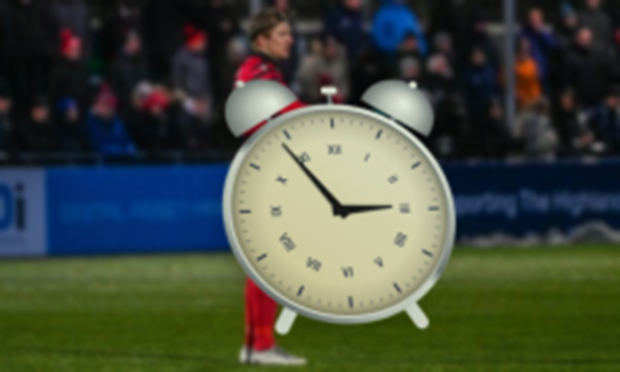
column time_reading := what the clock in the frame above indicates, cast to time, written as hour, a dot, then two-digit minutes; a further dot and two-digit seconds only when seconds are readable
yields 2.54
